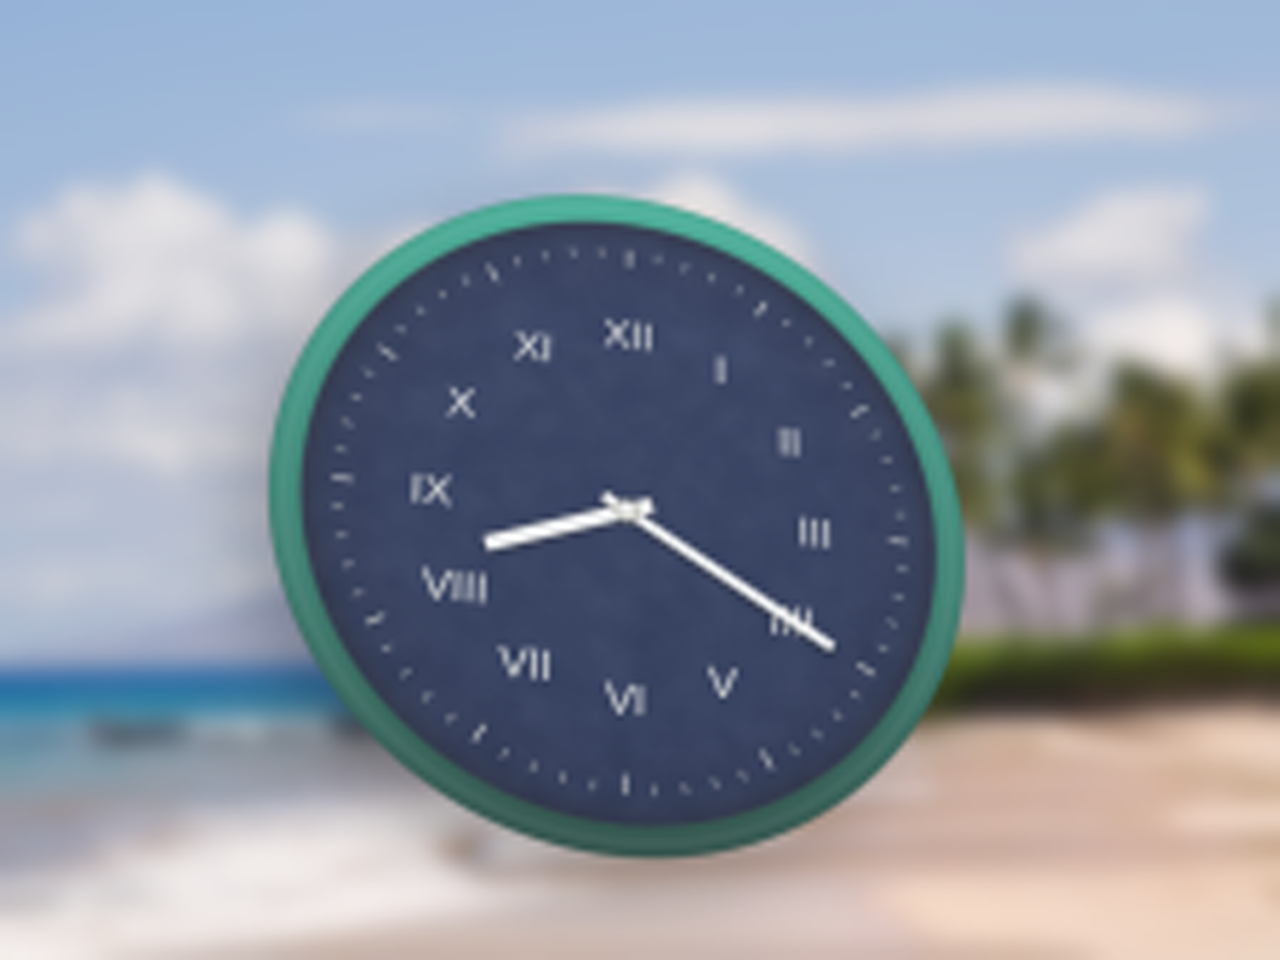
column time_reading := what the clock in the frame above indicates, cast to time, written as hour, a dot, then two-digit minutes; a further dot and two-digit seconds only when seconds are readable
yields 8.20
